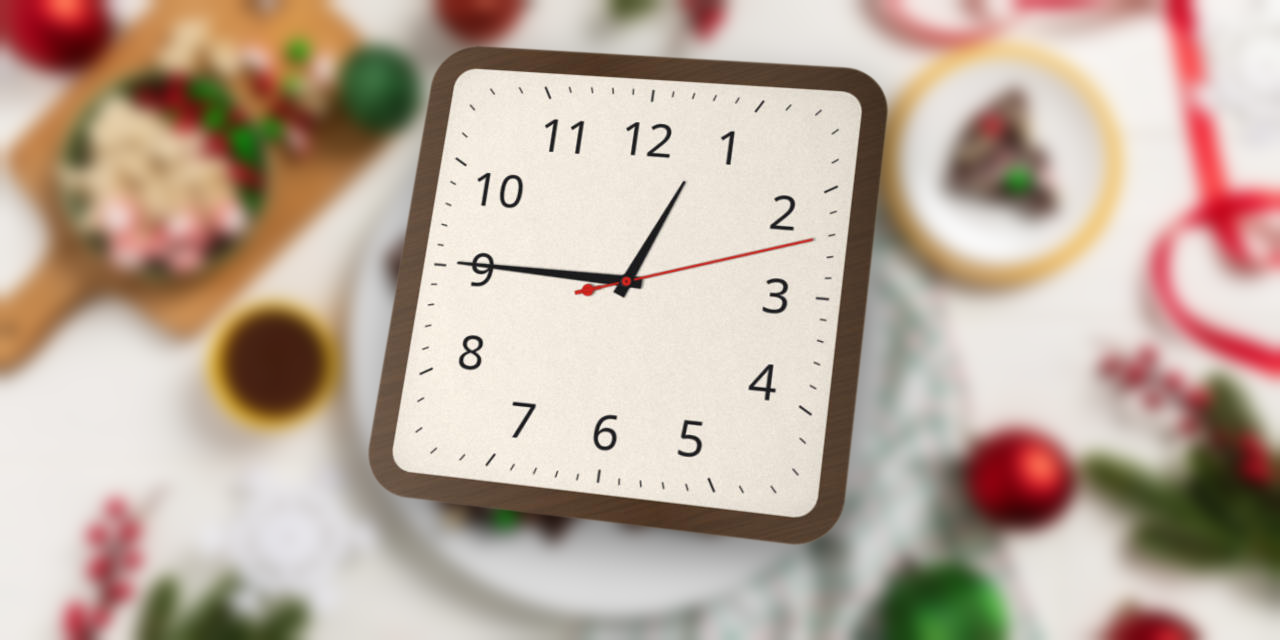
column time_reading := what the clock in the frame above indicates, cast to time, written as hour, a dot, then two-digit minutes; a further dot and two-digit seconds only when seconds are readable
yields 12.45.12
